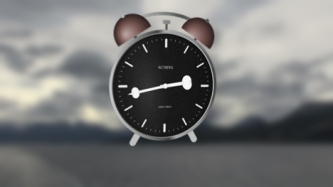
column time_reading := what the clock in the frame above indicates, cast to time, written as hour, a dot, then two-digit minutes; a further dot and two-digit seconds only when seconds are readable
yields 2.43
